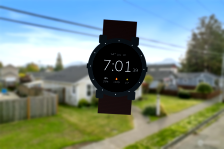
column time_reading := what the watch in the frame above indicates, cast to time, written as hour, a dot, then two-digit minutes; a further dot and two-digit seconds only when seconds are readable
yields 7.01
